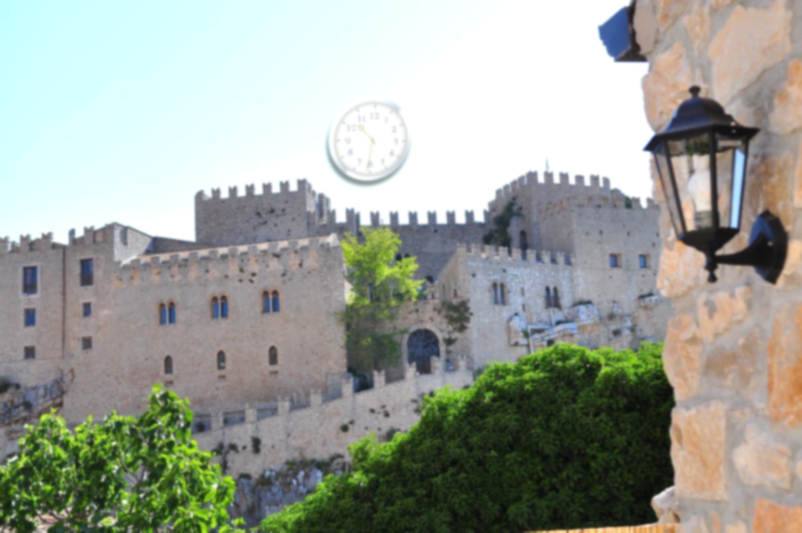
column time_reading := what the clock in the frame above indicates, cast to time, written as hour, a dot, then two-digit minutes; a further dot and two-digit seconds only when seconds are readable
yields 10.31
